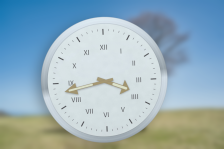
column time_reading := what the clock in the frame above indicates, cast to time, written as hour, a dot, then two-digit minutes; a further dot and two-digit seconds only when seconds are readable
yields 3.43
